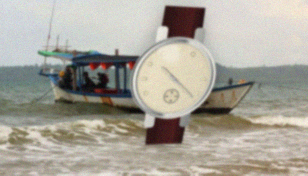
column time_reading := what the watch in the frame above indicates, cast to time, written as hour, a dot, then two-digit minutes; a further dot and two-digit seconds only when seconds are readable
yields 10.22
